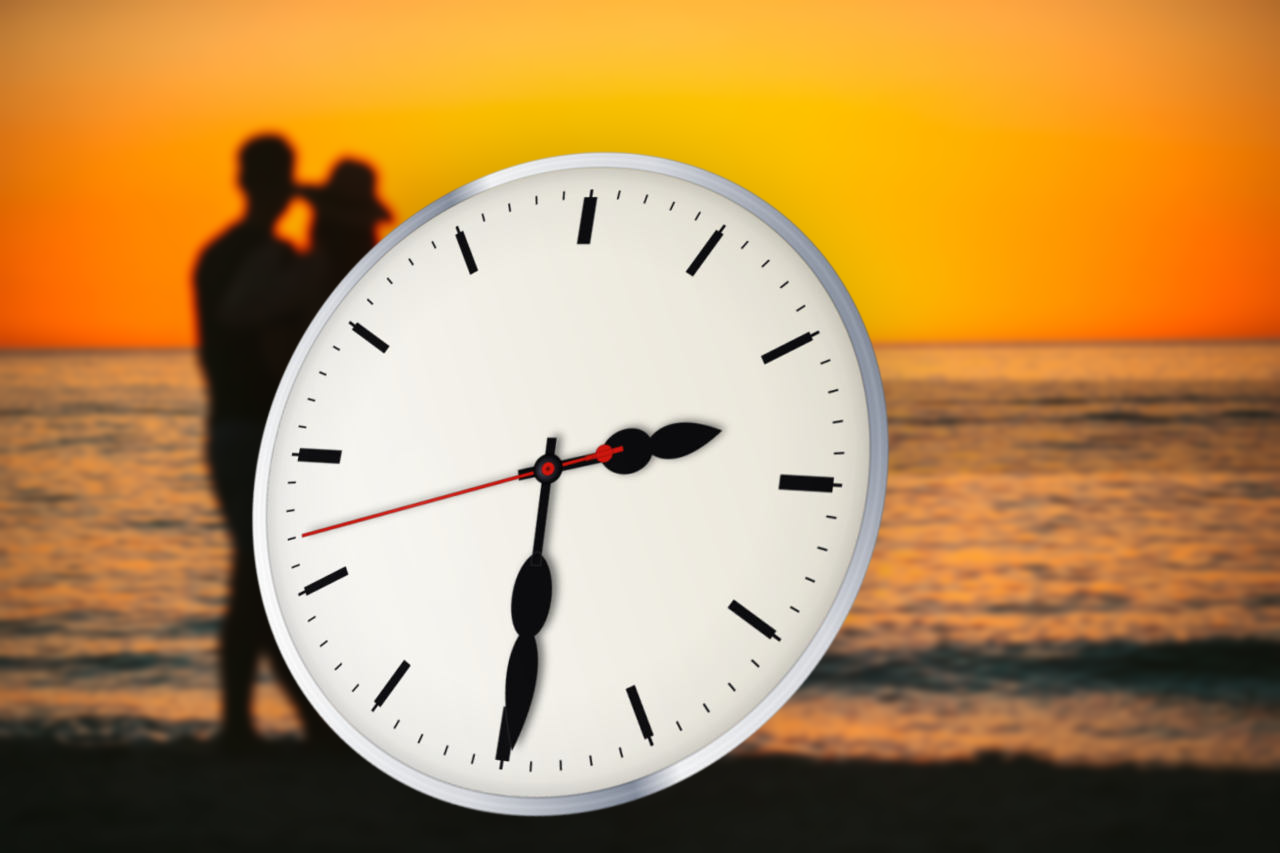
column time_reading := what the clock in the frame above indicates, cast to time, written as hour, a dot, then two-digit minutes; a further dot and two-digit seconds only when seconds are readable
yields 2.29.42
